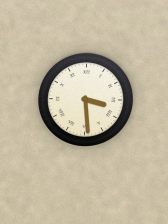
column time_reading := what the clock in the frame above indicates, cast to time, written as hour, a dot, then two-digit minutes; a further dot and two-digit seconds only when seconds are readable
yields 3.29
